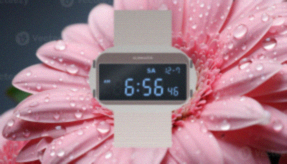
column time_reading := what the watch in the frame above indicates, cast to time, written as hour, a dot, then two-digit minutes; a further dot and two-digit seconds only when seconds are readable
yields 6.56
